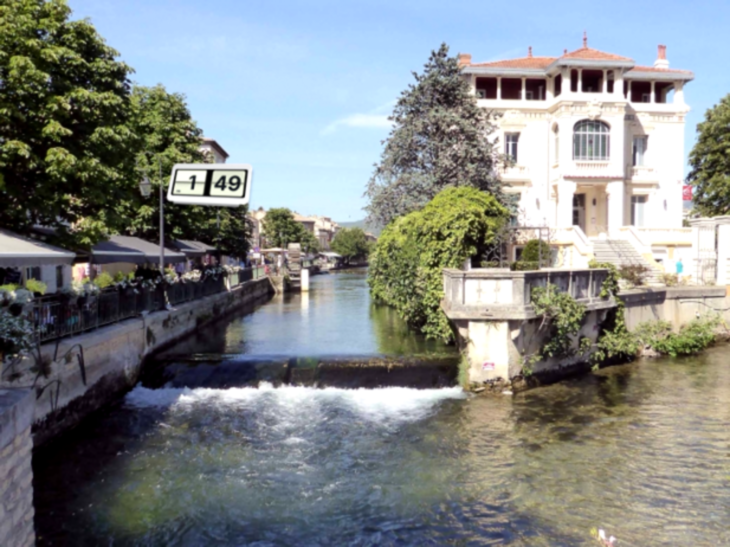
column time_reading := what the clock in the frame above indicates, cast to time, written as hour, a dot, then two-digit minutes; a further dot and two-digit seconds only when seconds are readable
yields 1.49
